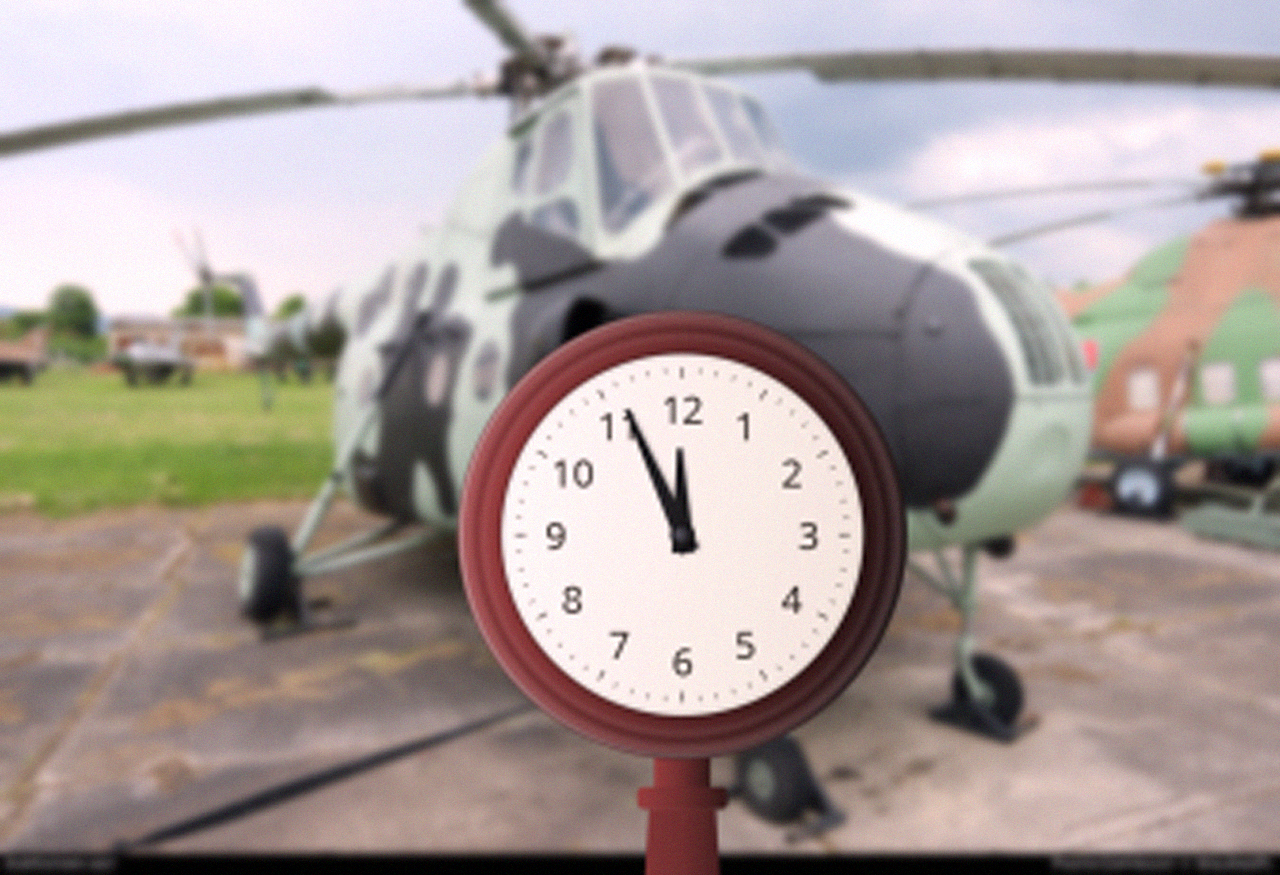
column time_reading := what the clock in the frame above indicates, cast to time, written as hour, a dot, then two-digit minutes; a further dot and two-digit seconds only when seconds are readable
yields 11.56
